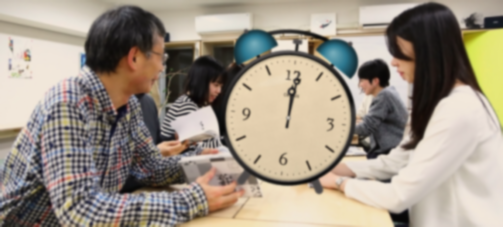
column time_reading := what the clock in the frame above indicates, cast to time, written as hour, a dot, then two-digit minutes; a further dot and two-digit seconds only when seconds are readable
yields 12.01
